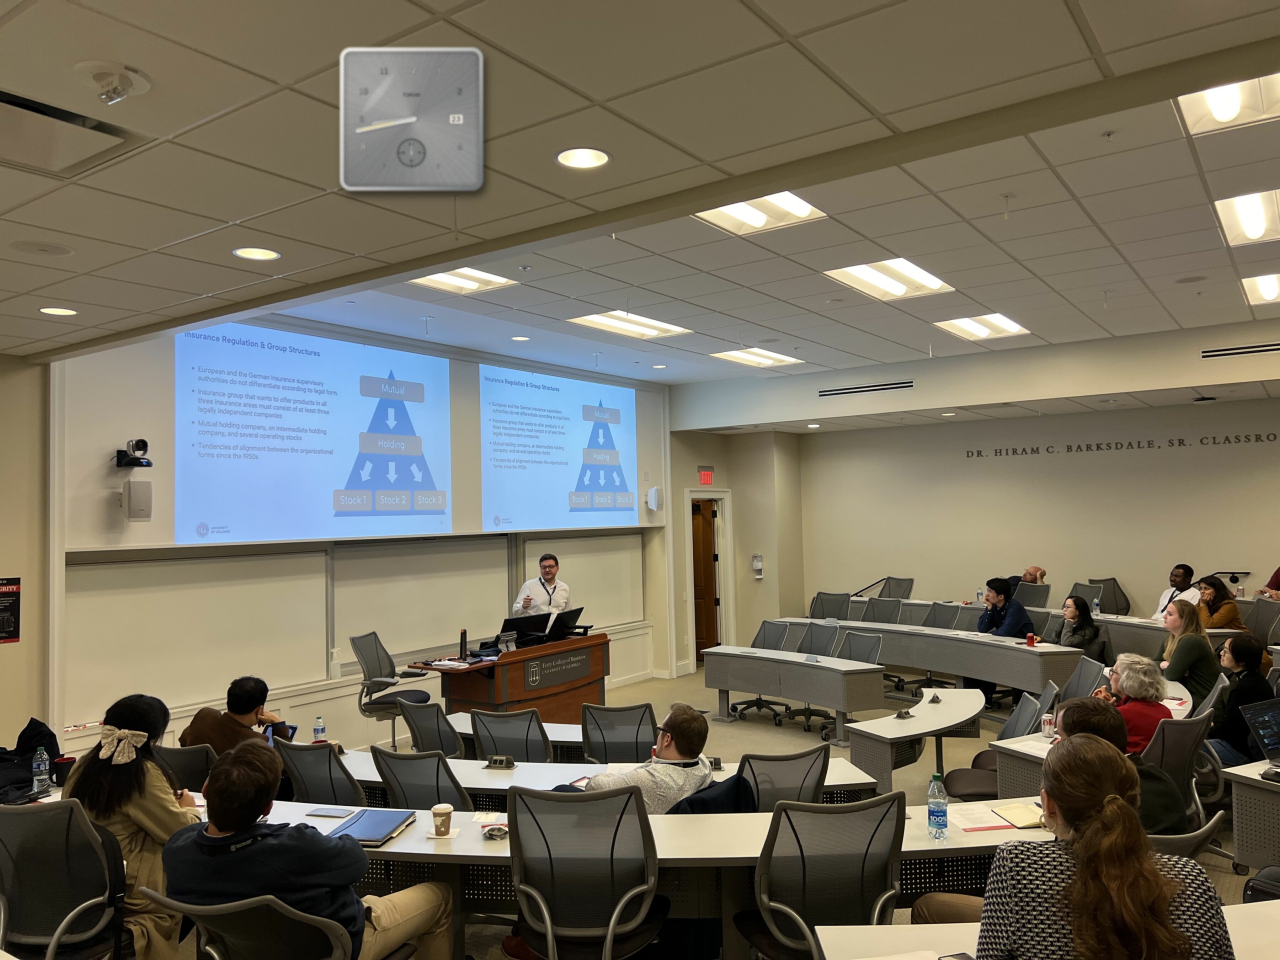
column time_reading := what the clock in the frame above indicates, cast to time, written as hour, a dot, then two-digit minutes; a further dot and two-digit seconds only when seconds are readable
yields 8.43
